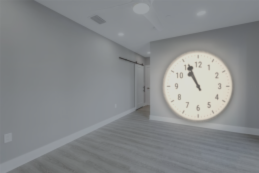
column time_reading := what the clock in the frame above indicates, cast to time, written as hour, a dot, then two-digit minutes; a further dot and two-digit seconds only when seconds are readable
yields 10.56
